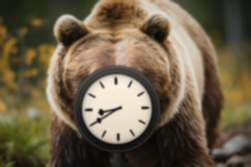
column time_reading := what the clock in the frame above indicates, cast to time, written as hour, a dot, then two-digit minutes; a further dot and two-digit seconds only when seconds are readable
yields 8.40
